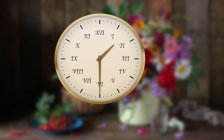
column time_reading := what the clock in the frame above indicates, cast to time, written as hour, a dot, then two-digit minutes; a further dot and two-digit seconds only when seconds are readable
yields 1.30
